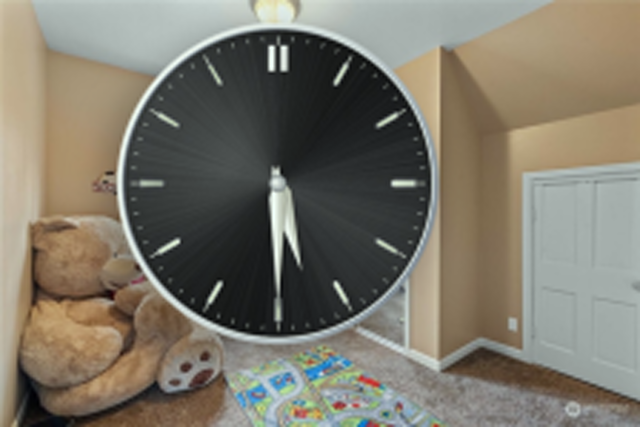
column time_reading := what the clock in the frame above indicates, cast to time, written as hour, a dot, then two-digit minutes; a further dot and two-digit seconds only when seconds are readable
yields 5.30
